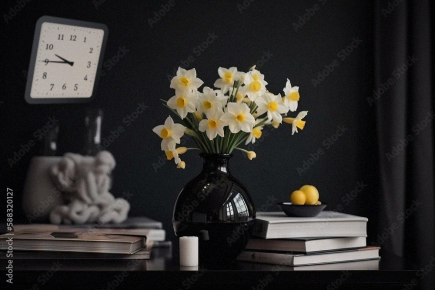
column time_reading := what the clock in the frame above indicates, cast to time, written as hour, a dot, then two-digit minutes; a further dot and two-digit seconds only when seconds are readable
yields 9.45
